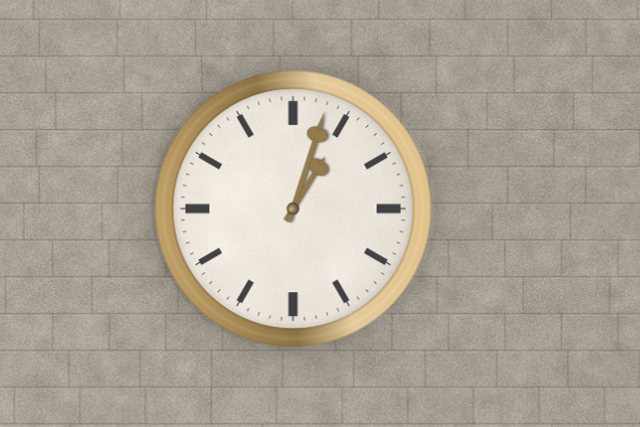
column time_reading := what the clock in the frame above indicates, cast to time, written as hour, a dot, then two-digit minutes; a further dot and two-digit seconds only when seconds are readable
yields 1.03
